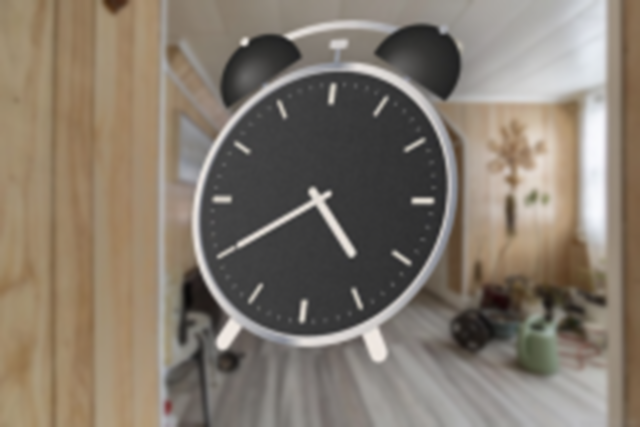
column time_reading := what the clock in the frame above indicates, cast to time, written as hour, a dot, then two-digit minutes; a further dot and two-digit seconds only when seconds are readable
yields 4.40
